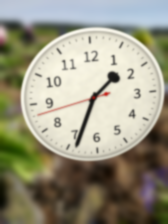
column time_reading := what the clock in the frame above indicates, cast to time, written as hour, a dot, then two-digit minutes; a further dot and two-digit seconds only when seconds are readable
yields 1.33.43
